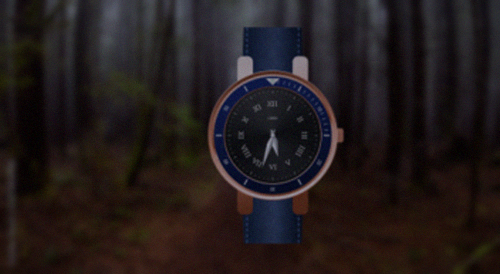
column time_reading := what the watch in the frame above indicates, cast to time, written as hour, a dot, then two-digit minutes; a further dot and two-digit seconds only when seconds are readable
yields 5.33
